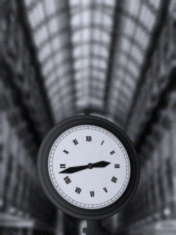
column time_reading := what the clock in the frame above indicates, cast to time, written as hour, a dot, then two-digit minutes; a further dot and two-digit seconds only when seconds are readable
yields 2.43
